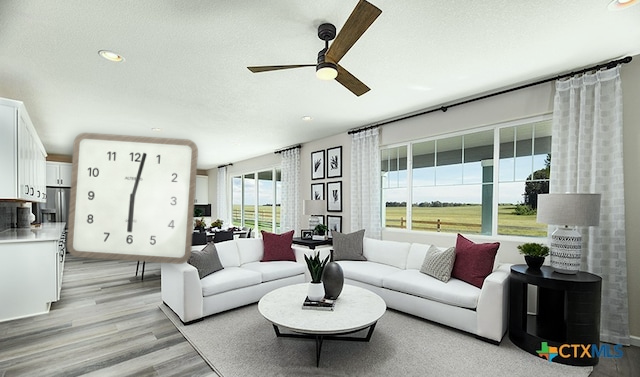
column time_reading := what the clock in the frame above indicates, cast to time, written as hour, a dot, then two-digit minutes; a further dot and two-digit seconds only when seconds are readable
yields 6.02
